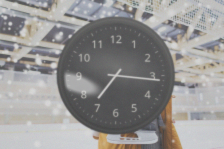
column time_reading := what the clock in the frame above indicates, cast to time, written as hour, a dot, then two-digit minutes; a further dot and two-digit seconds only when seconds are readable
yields 7.16
